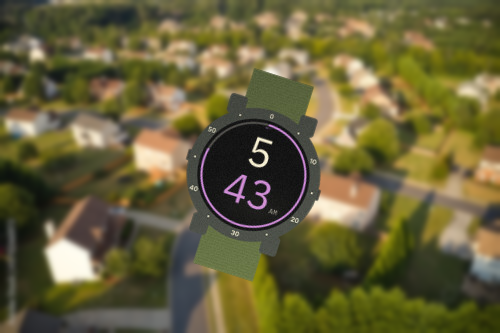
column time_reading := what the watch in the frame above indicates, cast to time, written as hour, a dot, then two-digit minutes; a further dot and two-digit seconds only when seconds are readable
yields 5.43
